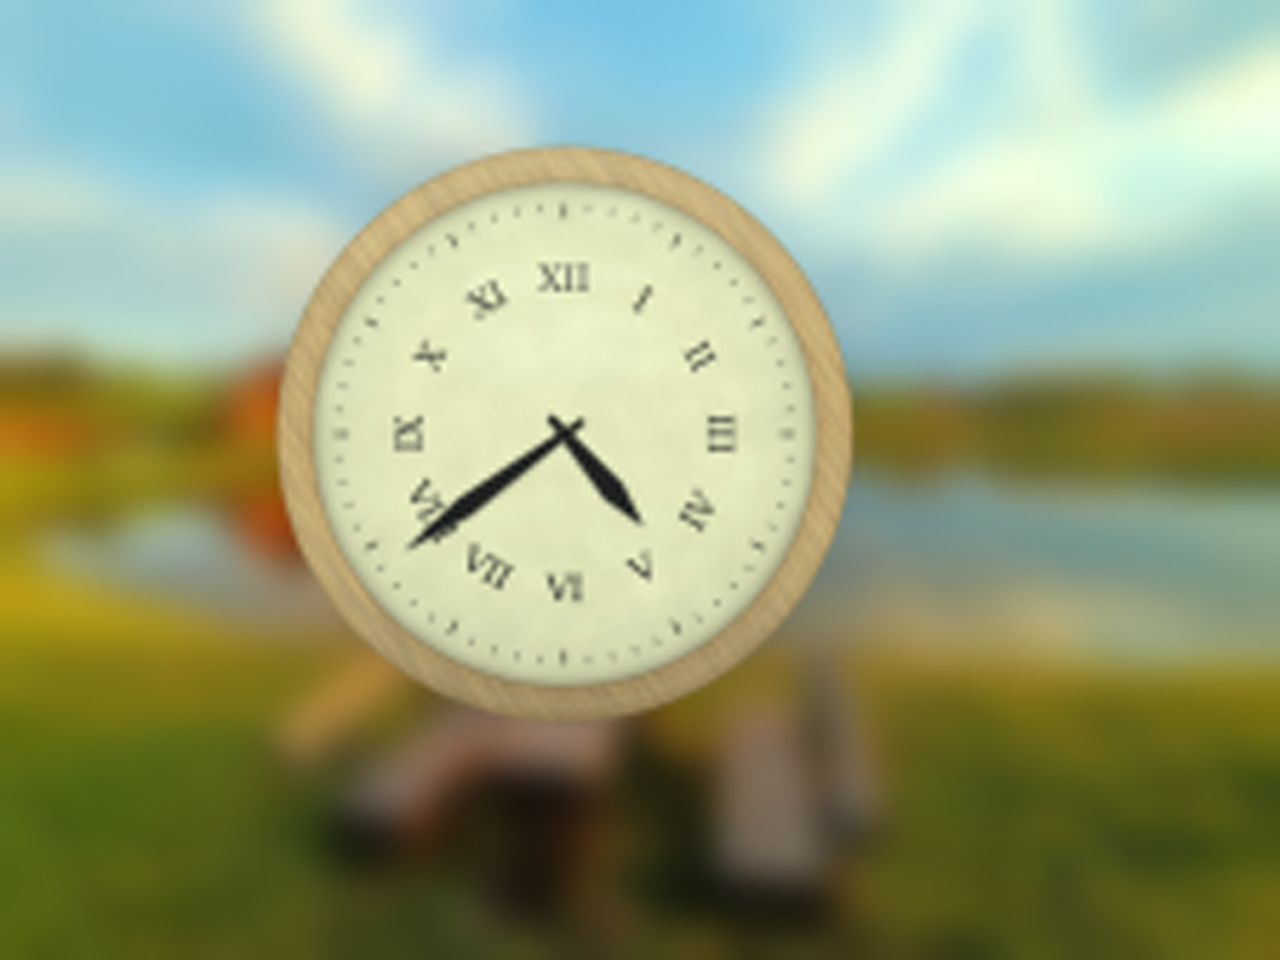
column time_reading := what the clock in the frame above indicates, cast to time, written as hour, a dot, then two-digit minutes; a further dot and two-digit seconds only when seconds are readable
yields 4.39
